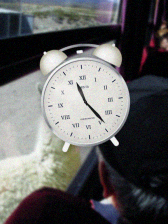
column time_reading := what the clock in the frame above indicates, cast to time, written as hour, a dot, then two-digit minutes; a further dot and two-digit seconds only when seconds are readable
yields 11.24
